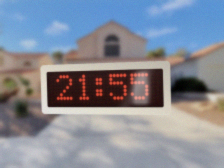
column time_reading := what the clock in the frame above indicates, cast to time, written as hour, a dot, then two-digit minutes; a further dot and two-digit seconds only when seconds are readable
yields 21.55
